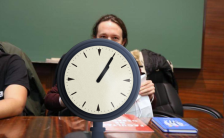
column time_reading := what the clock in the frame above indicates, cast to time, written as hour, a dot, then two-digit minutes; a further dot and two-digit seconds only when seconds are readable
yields 1.05
